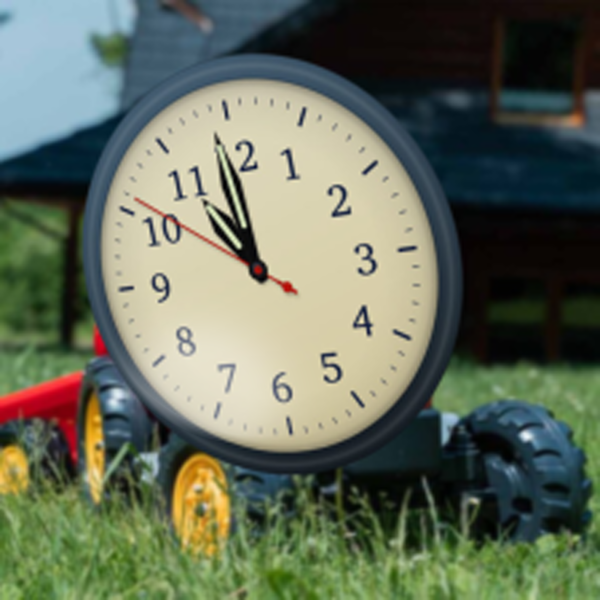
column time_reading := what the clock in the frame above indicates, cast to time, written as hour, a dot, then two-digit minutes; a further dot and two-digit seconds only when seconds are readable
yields 10.58.51
